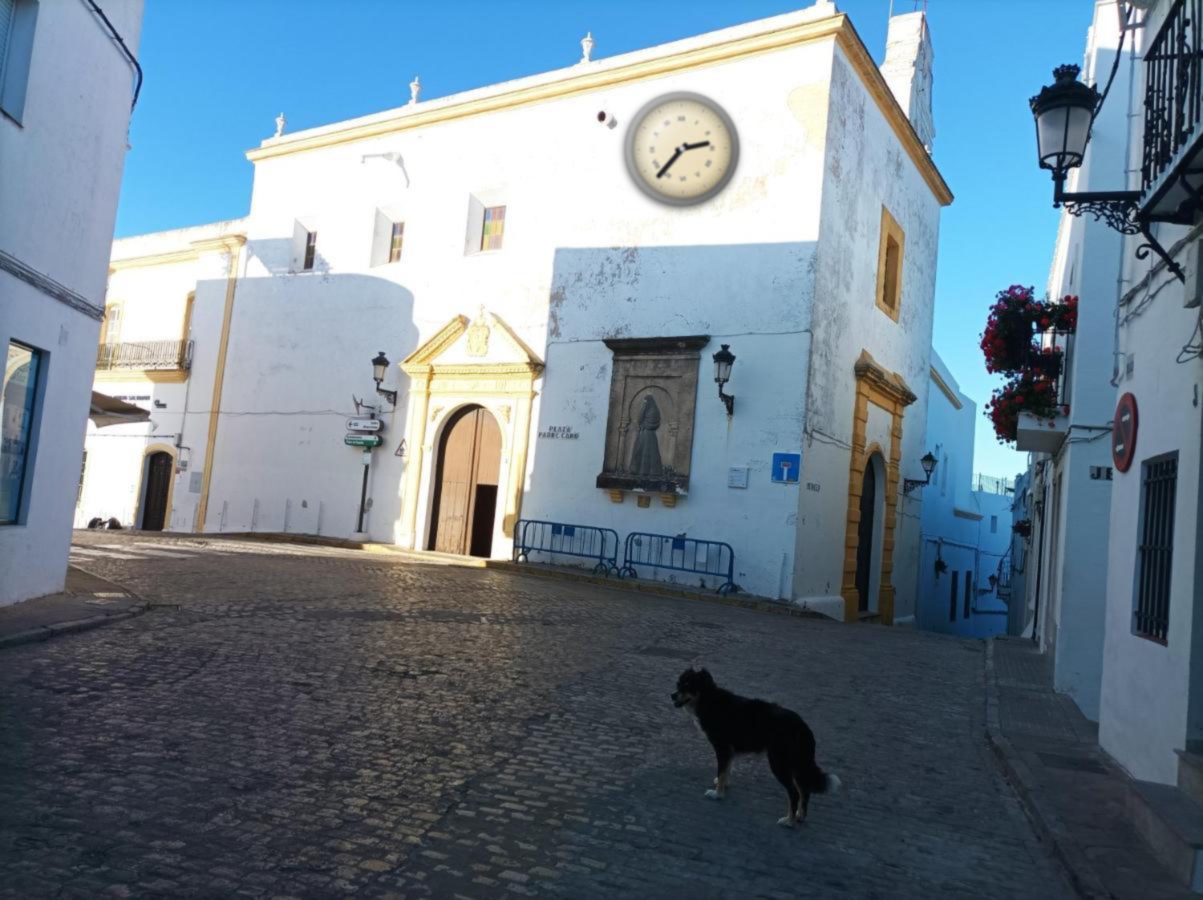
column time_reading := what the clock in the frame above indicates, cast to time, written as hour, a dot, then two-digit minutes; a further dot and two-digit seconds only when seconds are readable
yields 2.37
